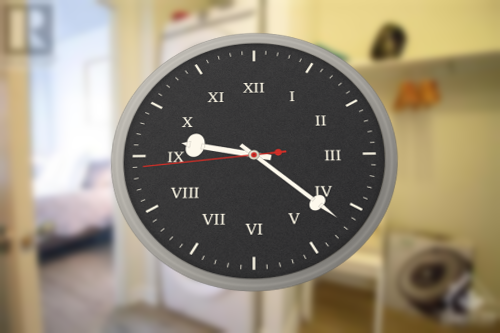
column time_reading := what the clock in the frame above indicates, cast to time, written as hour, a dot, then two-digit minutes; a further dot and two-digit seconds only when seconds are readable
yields 9.21.44
